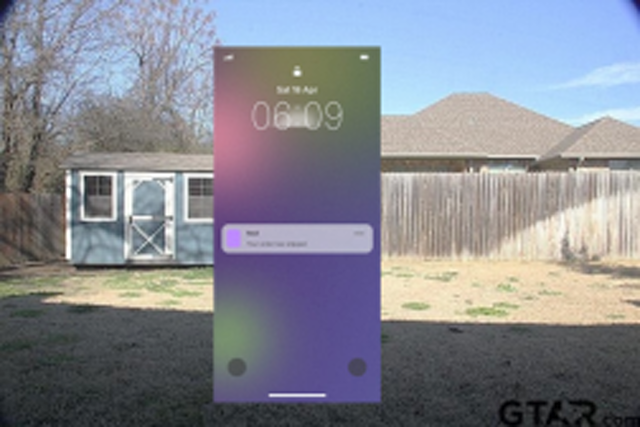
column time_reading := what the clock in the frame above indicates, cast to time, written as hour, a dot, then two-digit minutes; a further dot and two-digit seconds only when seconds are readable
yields 6.09
